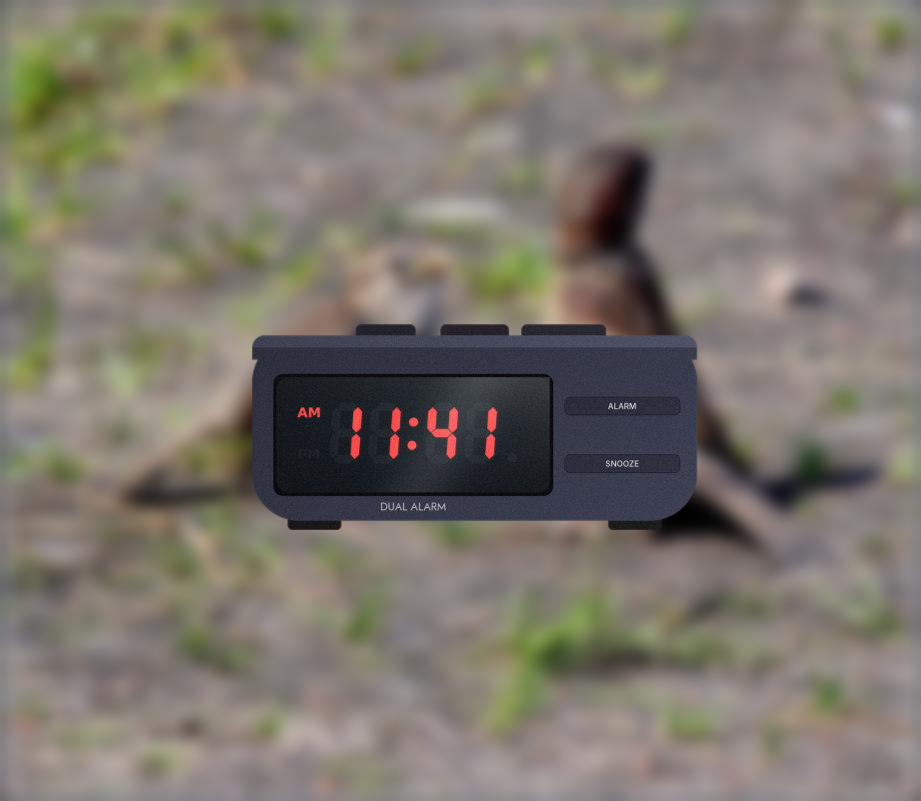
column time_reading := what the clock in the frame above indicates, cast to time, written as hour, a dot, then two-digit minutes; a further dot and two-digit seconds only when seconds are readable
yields 11.41
